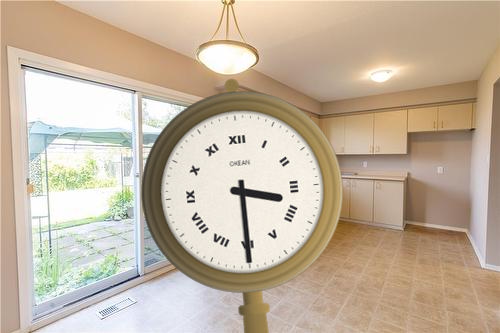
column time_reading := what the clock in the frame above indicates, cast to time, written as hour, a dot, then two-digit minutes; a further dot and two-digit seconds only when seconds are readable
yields 3.30
